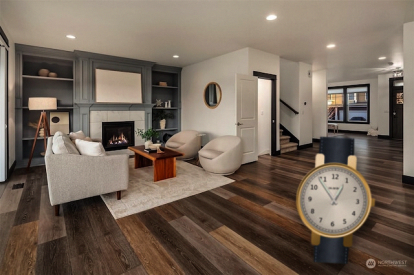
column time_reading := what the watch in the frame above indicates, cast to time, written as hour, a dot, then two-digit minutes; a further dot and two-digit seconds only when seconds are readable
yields 12.54
